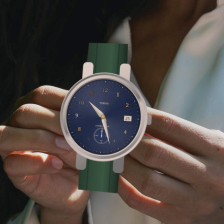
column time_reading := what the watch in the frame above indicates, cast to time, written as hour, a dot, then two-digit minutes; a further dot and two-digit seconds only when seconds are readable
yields 10.27
